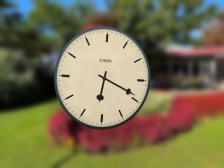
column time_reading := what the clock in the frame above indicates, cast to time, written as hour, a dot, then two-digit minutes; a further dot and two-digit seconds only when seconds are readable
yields 6.19
